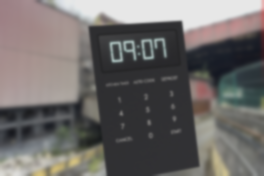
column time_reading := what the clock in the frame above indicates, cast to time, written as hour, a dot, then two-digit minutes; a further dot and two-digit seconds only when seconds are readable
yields 9.07
